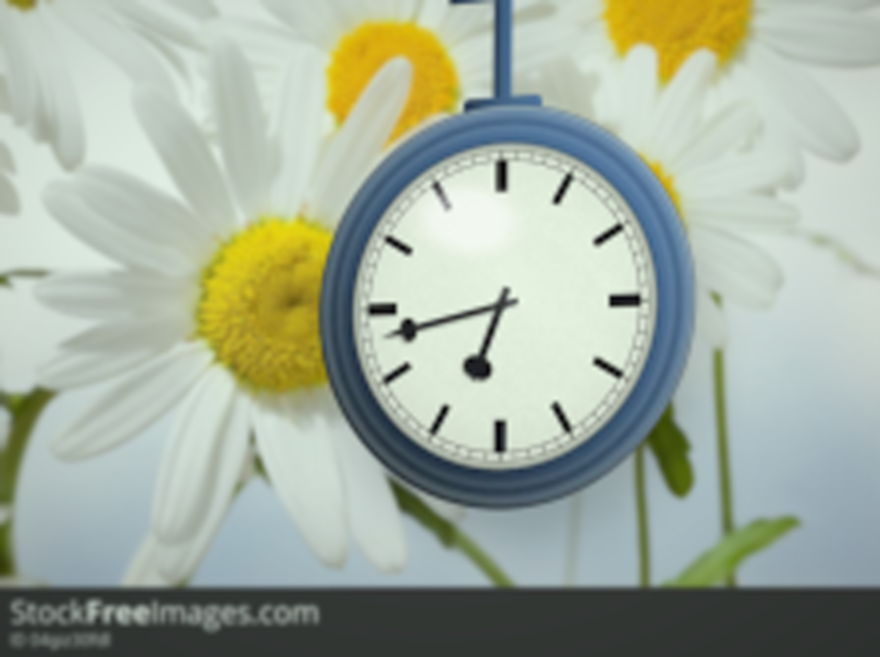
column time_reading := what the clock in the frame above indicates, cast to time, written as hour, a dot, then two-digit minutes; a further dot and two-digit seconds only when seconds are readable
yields 6.43
